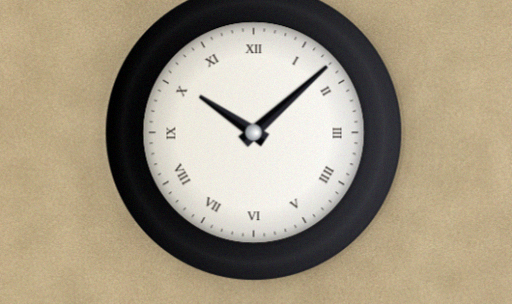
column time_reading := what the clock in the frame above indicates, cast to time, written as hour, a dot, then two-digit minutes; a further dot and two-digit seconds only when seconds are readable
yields 10.08
